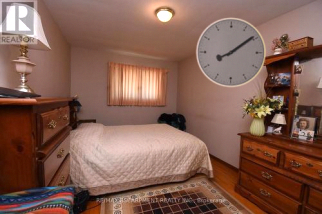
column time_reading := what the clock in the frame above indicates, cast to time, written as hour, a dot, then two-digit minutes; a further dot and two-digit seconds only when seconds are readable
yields 8.09
